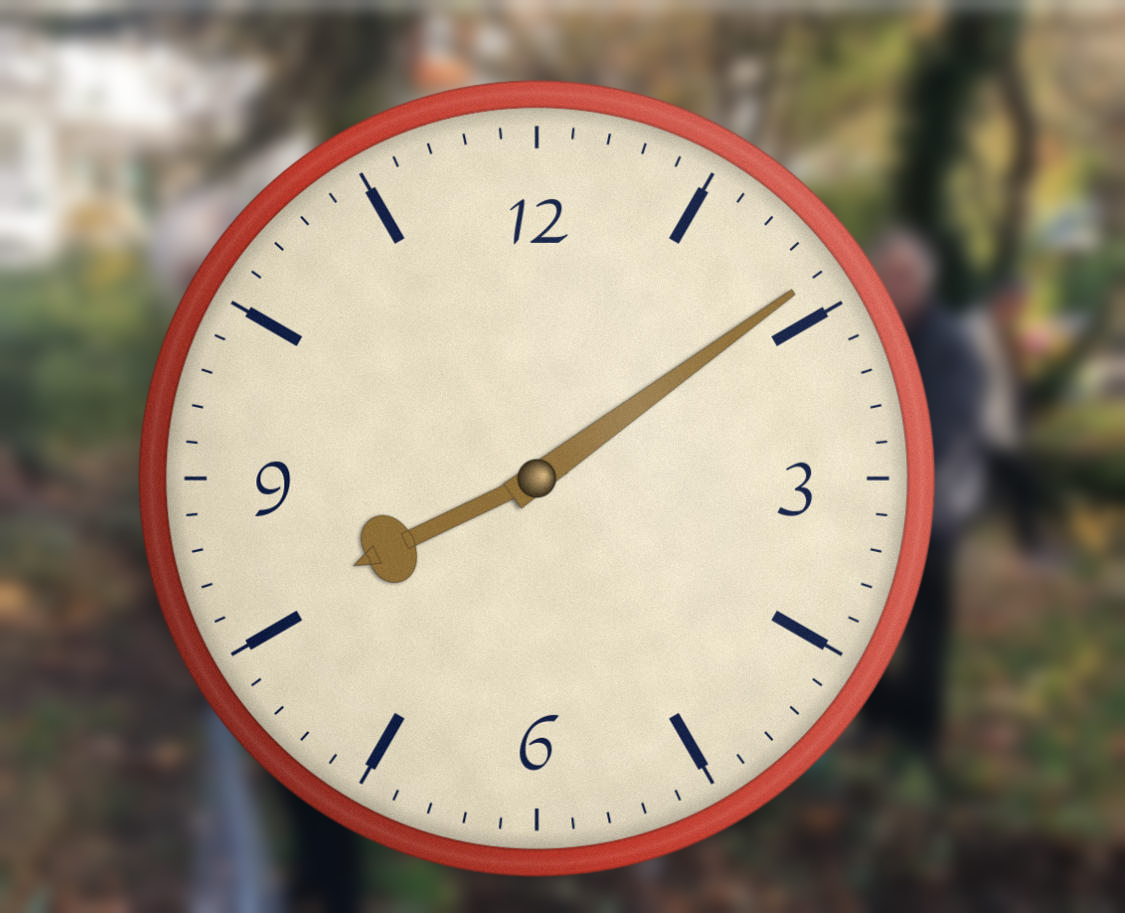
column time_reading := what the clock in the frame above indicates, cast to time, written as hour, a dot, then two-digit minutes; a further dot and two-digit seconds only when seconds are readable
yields 8.09
